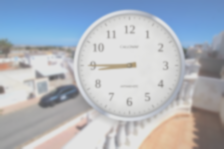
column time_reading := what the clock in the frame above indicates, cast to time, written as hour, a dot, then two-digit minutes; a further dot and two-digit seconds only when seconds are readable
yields 8.45
